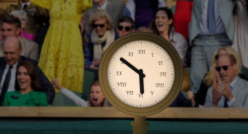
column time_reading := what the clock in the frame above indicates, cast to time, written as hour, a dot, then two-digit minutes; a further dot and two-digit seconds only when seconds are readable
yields 5.51
